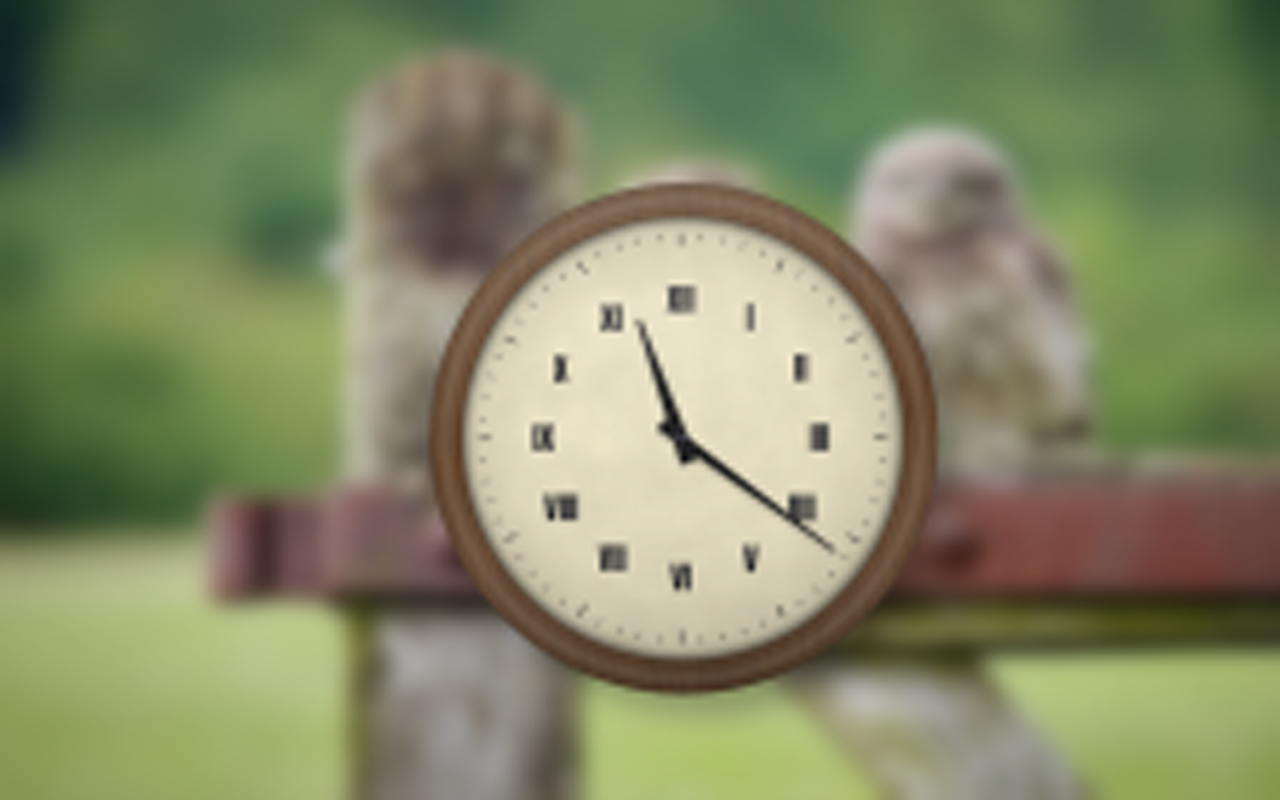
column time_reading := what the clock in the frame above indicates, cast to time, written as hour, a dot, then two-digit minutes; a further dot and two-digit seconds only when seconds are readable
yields 11.21
